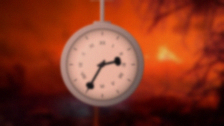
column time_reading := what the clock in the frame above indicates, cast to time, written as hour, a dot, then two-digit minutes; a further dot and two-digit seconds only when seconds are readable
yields 2.35
